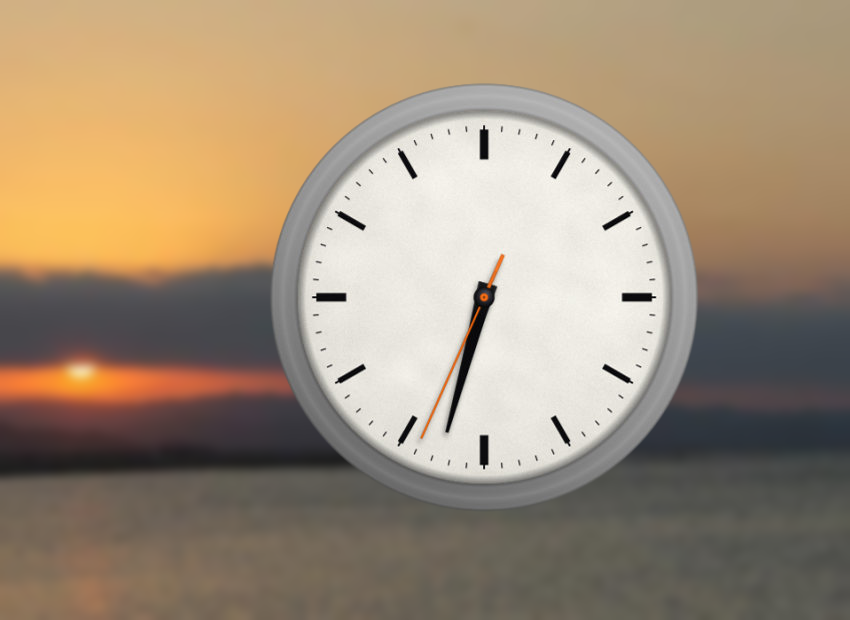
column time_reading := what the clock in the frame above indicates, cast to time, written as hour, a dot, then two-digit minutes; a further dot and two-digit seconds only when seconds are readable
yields 6.32.34
